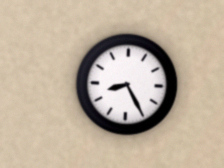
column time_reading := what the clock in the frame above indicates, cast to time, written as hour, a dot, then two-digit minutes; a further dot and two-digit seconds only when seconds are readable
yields 8.25
